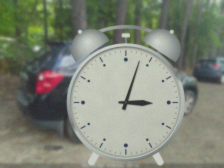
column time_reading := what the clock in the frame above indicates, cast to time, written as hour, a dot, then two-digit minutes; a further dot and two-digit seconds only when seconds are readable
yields 3.03
